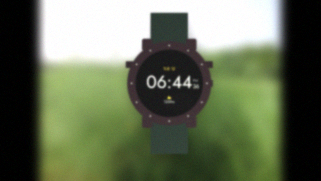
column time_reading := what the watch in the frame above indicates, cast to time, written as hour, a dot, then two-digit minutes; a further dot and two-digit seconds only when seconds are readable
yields 6.44
